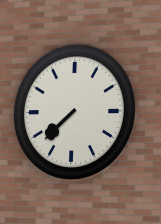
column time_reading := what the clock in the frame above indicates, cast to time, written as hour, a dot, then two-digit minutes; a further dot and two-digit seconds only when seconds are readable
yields 7.38
